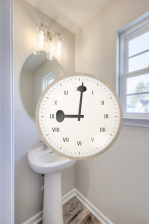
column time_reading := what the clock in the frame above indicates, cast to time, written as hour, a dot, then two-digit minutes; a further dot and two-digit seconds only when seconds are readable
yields 9.01
